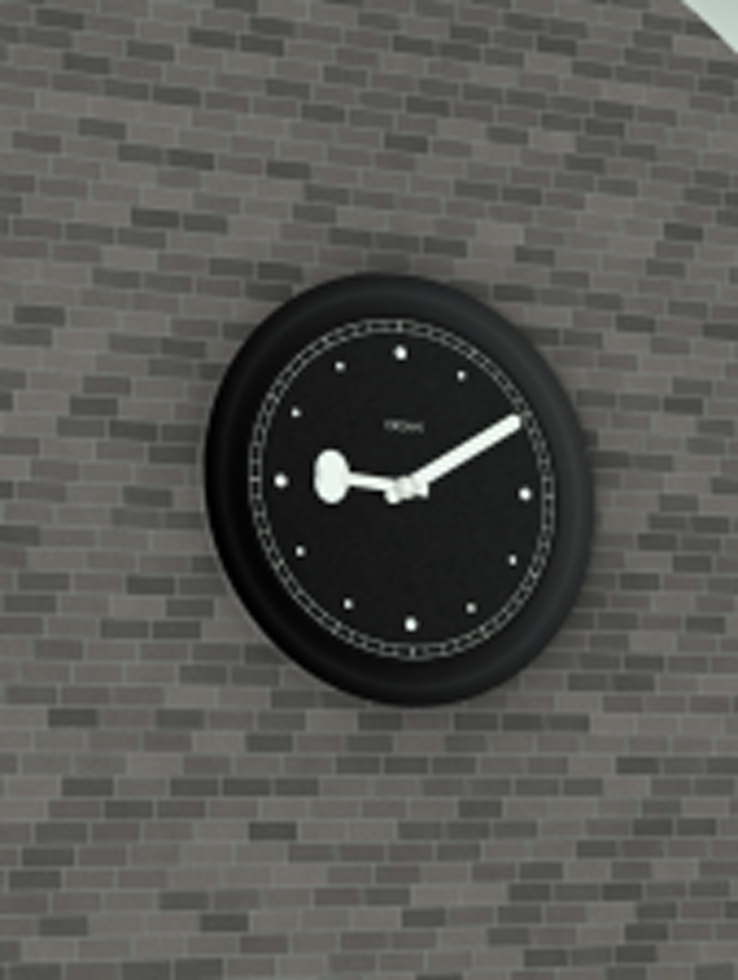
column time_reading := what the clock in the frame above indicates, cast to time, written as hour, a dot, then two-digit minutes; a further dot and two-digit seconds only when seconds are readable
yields 9.10
